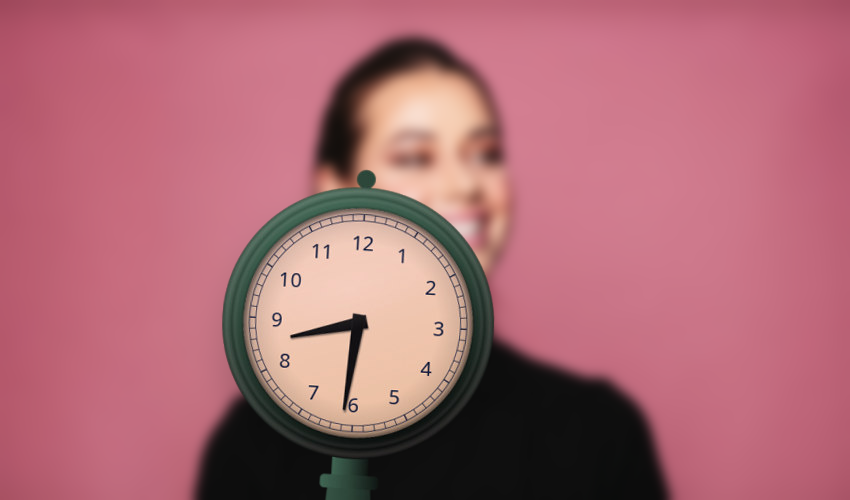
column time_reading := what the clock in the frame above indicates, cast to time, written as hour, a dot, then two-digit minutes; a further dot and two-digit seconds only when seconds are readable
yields 8.31
